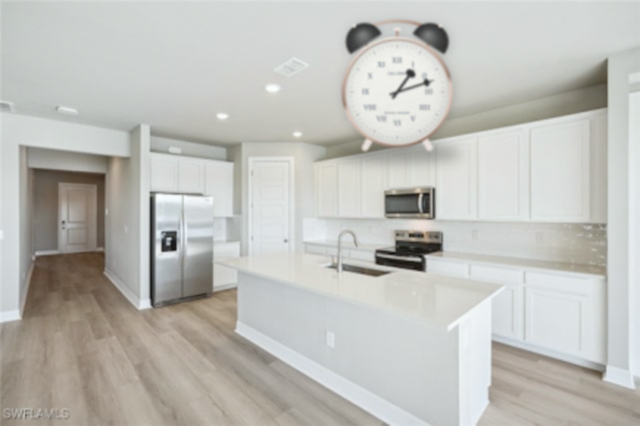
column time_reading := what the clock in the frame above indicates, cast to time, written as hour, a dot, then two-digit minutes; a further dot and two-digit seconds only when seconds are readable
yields 1.12
